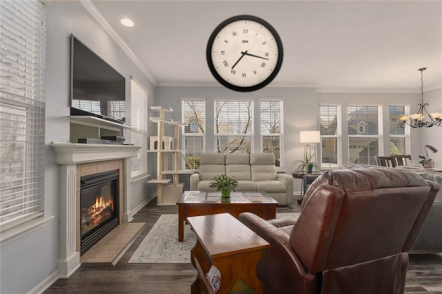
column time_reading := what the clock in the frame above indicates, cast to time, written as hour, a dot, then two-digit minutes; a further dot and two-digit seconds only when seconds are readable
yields 7.17
